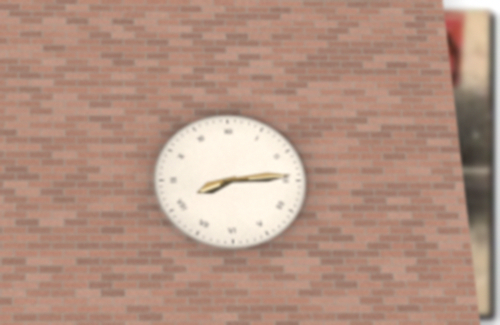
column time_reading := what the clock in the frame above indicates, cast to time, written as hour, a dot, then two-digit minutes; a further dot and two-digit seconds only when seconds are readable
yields 8.14
